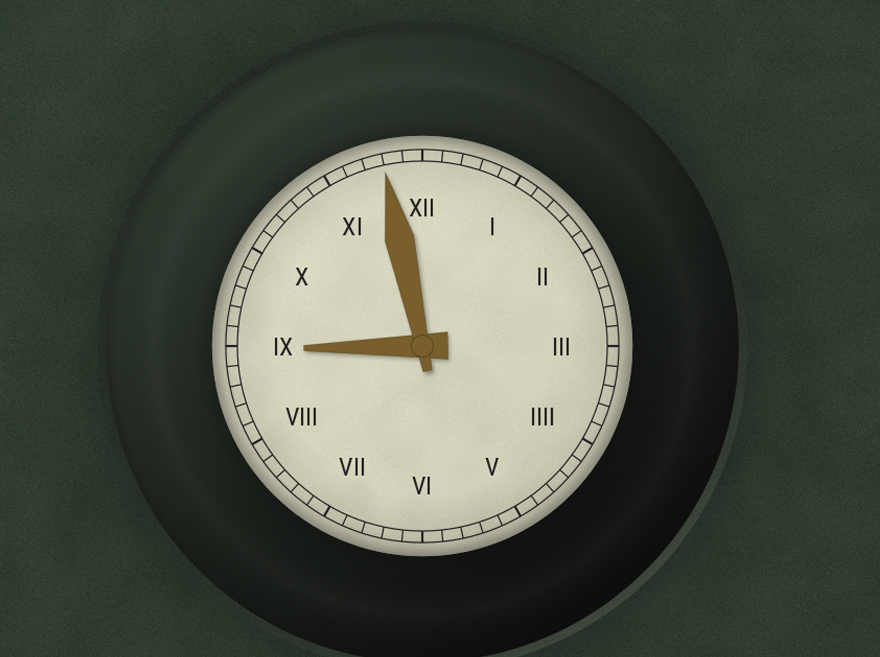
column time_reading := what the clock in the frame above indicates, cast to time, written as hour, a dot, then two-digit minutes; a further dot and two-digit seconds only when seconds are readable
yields 8.58
